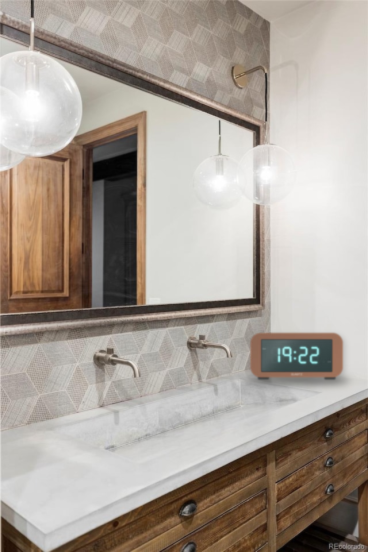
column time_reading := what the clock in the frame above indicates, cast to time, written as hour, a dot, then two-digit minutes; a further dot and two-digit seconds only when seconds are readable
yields 19.22
